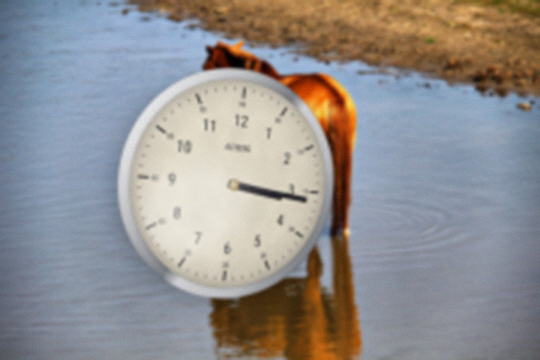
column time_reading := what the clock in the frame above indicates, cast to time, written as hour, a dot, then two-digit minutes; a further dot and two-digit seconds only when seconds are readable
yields 3.16
